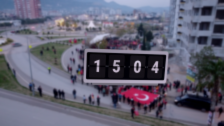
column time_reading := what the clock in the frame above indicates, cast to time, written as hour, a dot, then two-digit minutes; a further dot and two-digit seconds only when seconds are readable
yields 15.04
